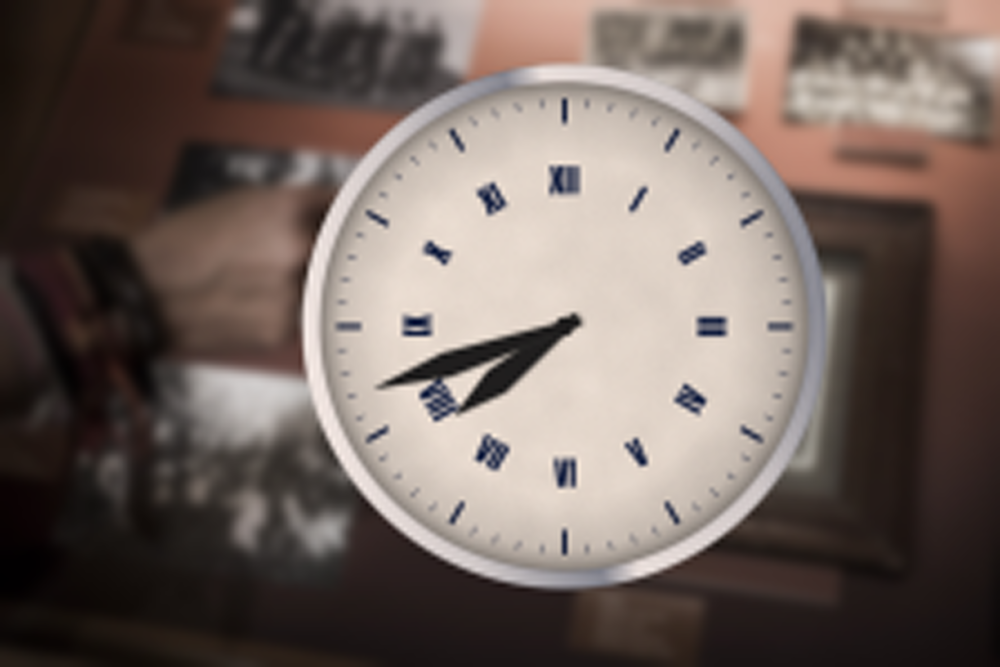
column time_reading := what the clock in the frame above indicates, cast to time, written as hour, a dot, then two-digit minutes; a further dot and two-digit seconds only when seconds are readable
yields 7.42
